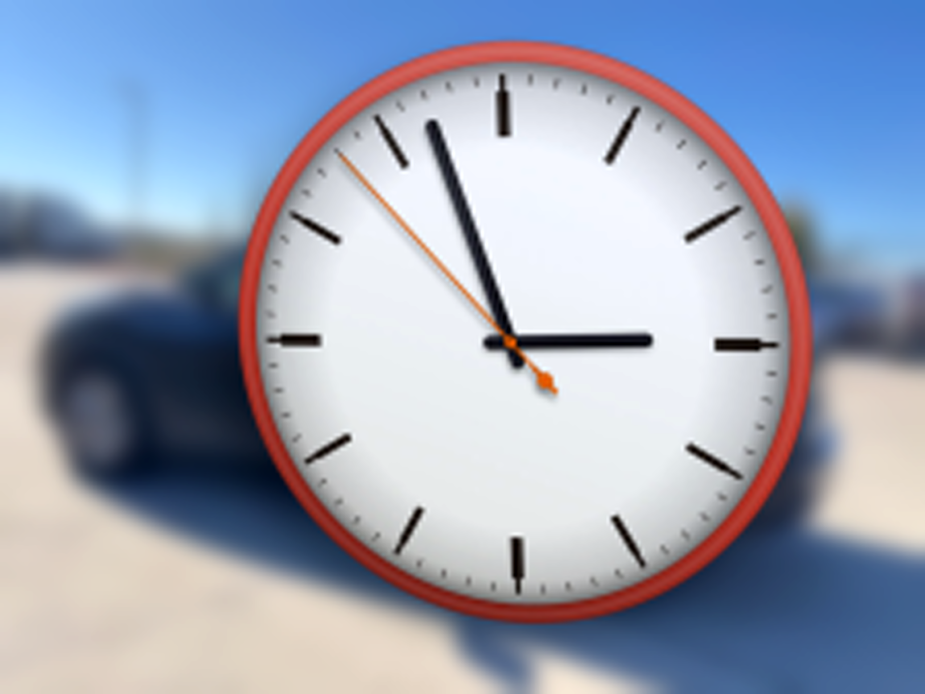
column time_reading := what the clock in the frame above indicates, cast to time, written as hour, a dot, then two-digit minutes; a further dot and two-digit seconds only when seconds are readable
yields 2.56.53
